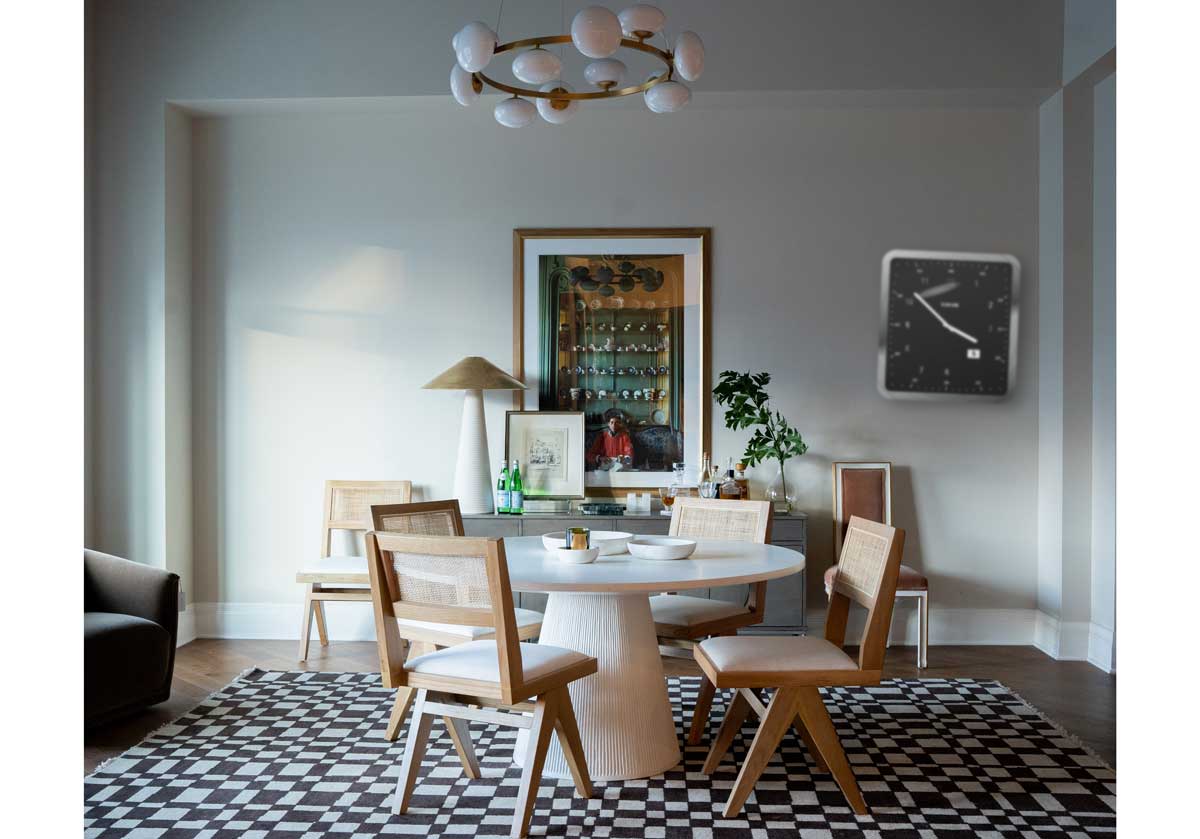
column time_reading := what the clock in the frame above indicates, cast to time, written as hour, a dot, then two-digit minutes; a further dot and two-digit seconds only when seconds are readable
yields 3.52
